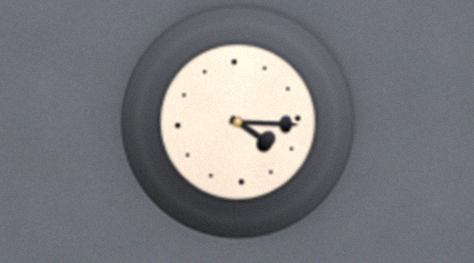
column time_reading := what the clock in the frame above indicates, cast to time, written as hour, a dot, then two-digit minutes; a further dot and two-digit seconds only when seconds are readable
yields 4.16
